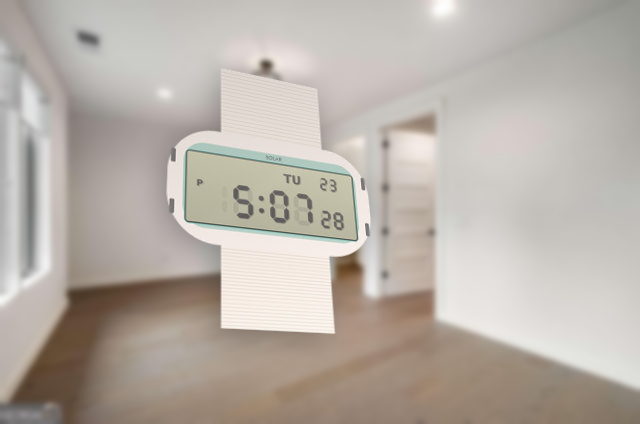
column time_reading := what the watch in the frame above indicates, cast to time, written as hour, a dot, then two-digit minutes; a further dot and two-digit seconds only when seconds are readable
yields 5.07.28
